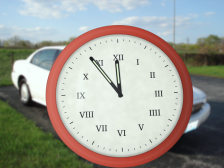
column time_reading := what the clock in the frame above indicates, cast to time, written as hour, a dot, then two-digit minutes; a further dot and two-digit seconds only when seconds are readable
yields 11.54
